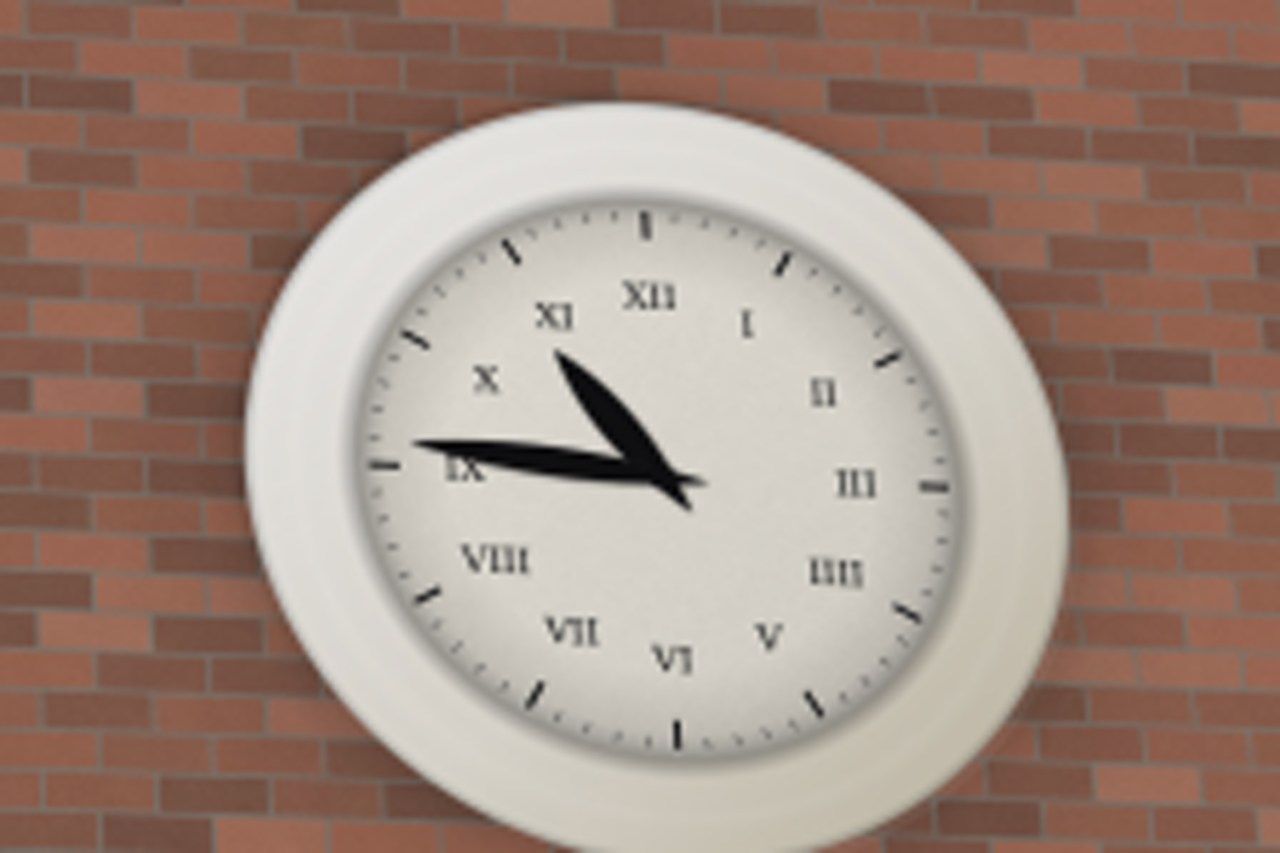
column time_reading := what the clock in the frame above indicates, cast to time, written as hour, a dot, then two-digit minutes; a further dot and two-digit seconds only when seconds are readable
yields 10.46
